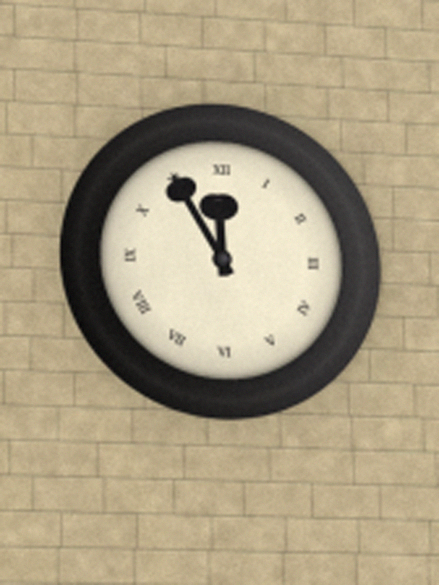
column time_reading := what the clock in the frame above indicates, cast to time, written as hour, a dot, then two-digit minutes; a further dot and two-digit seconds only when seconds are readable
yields 11.55
